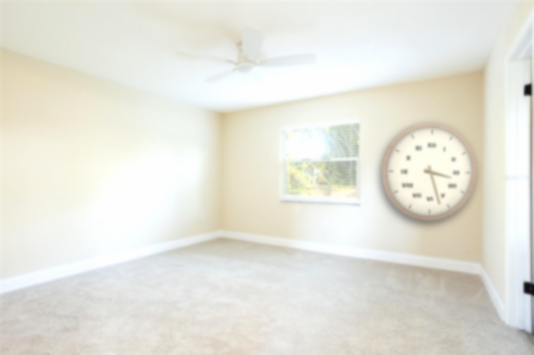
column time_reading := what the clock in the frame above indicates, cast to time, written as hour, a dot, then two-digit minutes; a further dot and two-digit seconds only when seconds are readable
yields 3.27
